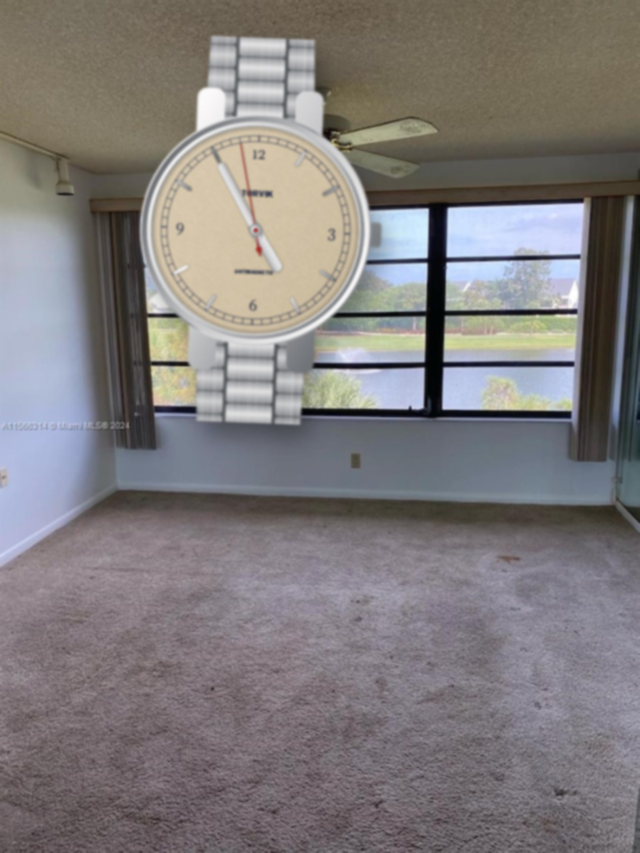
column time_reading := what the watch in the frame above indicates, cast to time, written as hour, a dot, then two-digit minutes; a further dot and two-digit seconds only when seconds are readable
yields 4.54.58
